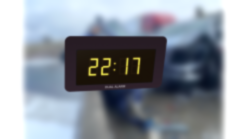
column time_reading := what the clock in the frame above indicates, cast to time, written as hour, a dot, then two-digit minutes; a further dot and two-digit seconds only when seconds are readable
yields 22.17
